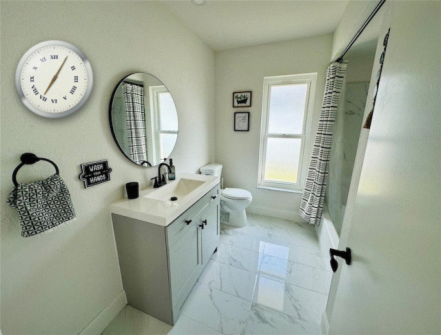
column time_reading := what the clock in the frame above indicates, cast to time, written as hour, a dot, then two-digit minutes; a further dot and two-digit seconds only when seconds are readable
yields 7.05
